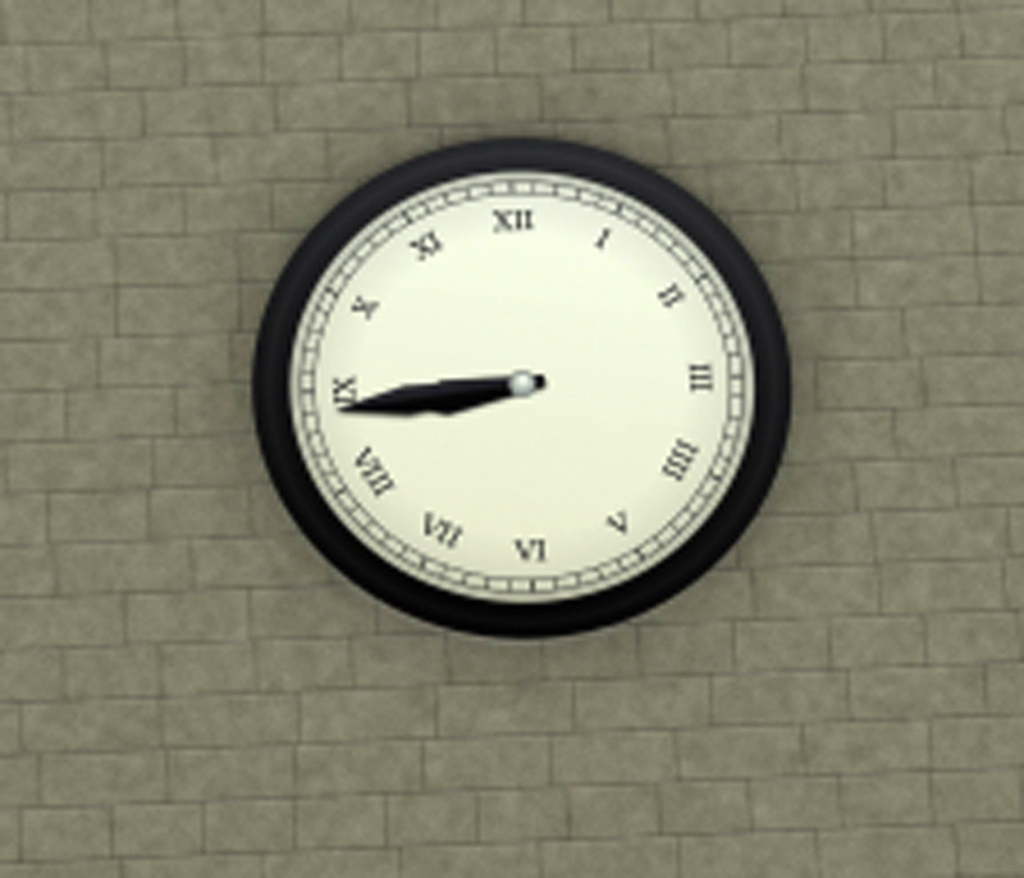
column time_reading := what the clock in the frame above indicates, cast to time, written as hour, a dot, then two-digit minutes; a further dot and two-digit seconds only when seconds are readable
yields 8.44
